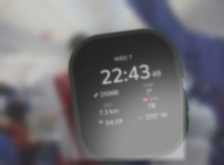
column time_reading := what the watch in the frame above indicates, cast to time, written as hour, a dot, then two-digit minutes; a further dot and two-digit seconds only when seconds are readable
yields 22.43
